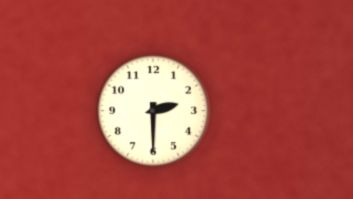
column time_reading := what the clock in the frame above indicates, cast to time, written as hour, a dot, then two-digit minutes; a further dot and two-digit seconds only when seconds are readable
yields 2.30
